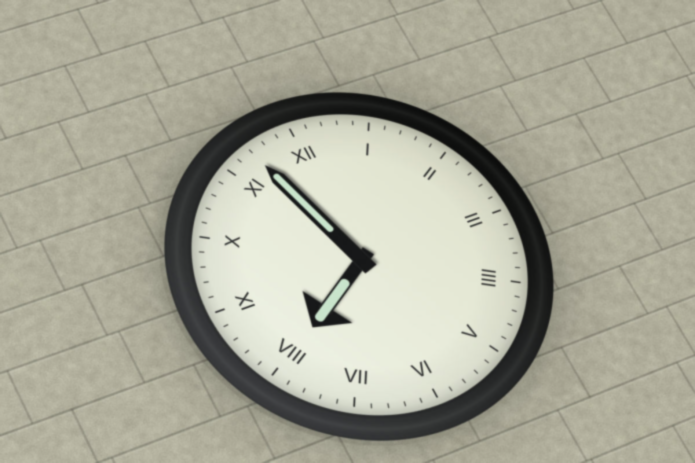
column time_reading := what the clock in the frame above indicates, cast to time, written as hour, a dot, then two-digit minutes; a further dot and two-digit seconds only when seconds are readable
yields 7.57
